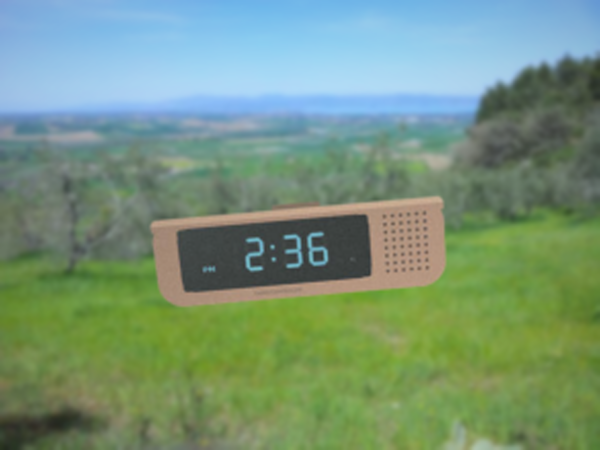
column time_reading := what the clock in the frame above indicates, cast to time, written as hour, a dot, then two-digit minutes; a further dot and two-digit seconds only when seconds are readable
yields 2.36
